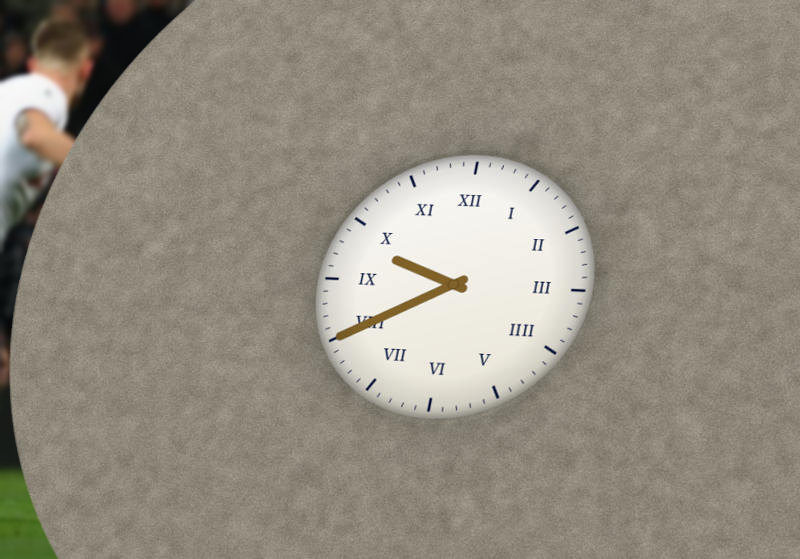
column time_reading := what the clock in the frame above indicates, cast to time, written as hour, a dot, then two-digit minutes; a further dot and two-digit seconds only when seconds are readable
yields 9.40
